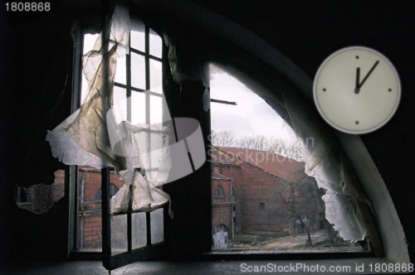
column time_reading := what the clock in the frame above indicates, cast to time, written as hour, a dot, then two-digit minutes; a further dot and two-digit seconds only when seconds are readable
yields 12.06
